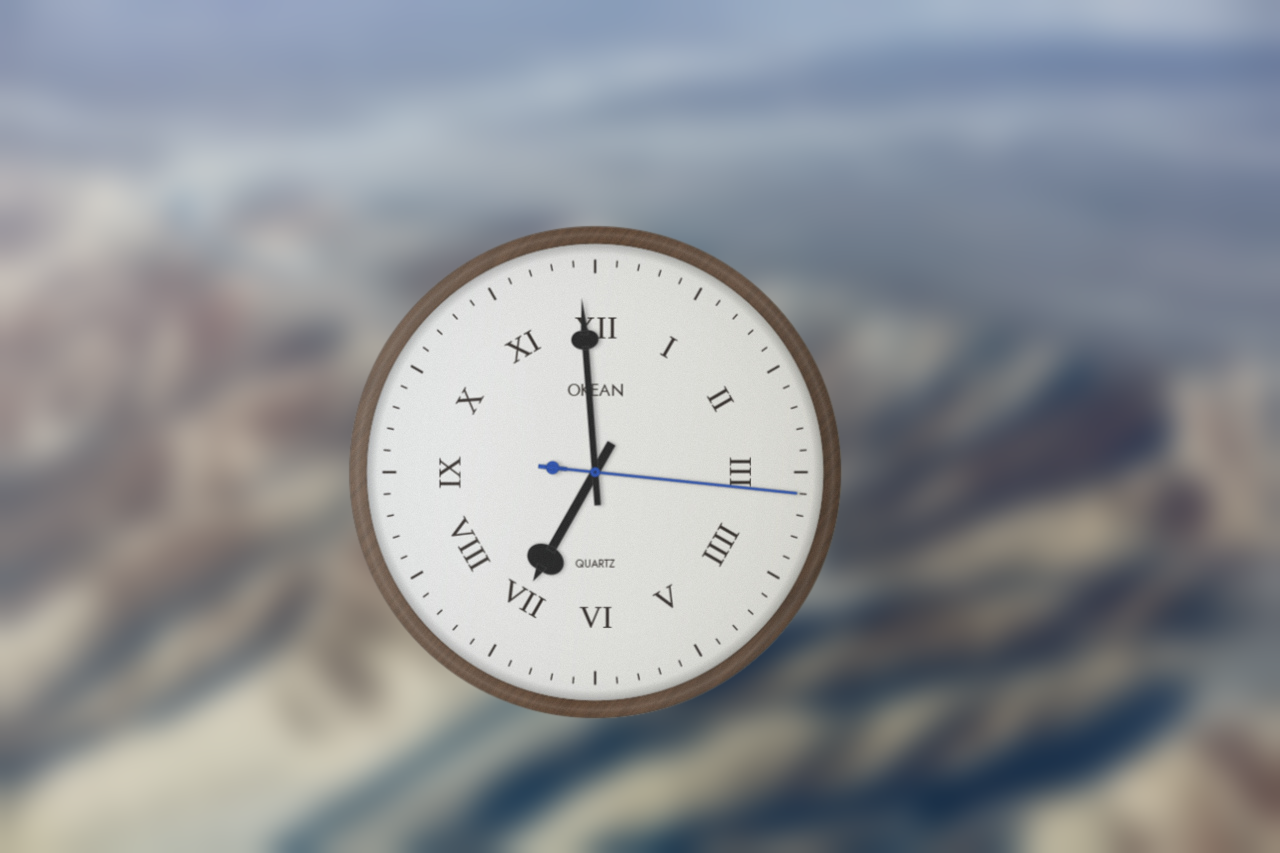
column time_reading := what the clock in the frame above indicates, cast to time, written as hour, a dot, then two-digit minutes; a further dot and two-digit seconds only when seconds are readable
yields 6.59.16
